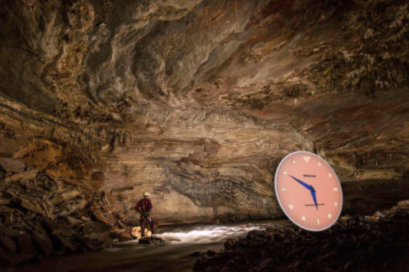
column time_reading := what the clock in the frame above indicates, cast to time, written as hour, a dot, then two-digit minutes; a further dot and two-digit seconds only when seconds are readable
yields 5.50
